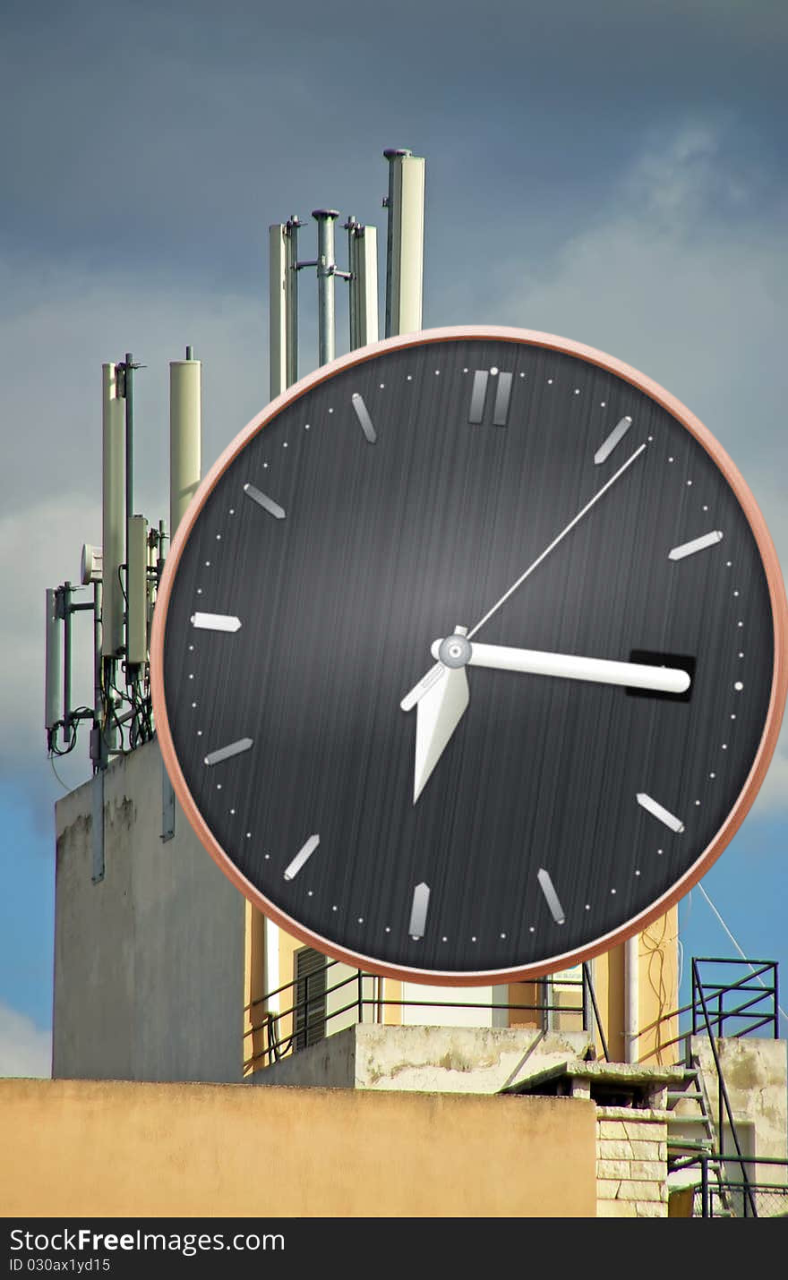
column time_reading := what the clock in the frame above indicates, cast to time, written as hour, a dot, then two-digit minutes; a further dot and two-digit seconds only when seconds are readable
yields 6.15.06
